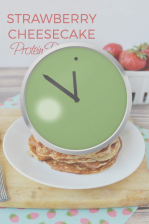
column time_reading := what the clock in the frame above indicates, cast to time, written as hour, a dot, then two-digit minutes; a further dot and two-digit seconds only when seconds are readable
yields 11.51
